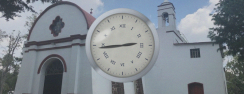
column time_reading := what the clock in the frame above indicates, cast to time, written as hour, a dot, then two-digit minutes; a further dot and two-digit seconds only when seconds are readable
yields 2.44
